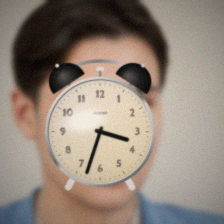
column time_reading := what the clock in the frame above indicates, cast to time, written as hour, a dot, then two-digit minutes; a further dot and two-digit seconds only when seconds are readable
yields 3.33
